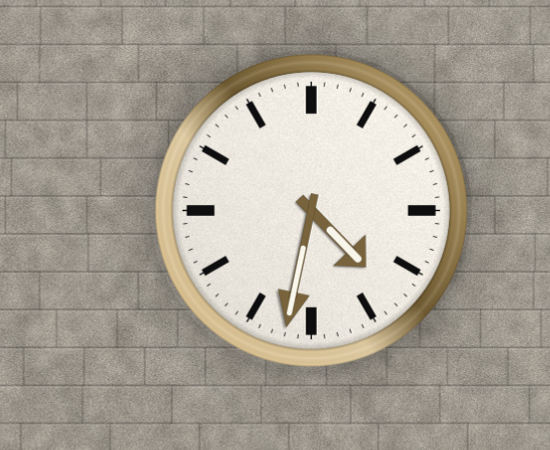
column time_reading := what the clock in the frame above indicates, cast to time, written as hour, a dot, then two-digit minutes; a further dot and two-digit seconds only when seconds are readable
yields 4.32
